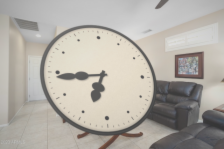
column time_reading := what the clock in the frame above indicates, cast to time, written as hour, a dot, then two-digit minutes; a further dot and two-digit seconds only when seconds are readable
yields 6.44
